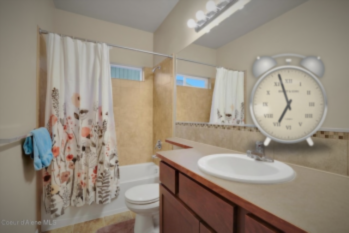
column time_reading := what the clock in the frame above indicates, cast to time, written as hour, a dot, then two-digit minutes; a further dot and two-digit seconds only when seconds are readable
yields 6.57
